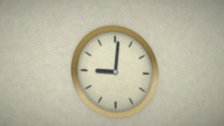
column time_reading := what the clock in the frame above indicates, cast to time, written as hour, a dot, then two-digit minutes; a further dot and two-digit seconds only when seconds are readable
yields 9.01
